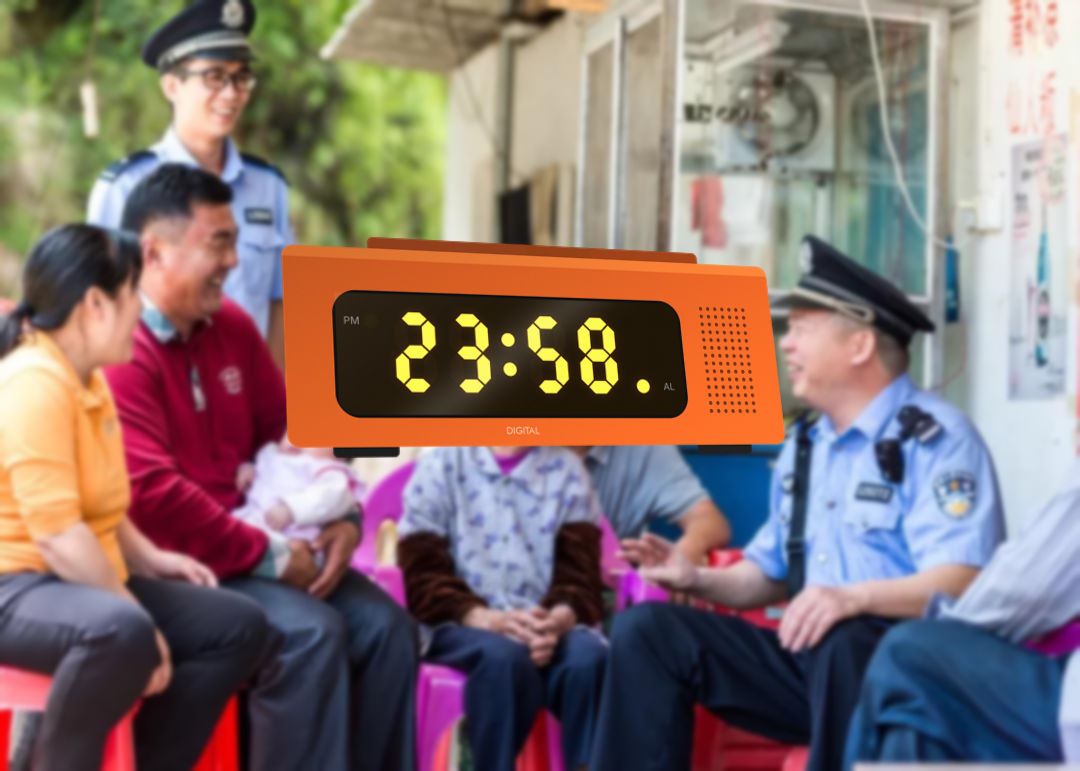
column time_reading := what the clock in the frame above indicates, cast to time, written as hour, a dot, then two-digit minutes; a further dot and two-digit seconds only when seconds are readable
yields 23.58
